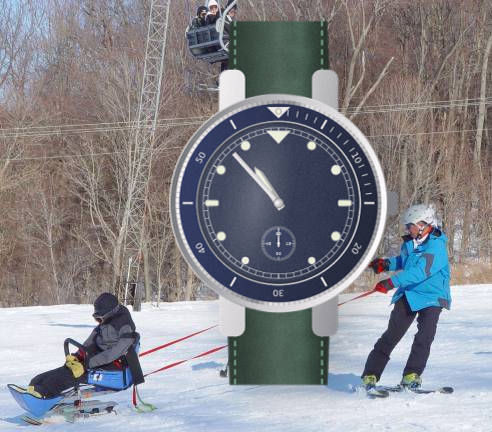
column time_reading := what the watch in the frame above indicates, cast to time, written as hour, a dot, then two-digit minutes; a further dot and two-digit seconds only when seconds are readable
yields 10.53
